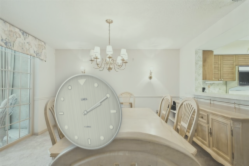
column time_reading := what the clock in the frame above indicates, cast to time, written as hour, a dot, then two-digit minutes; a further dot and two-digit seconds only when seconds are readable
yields 2.10
